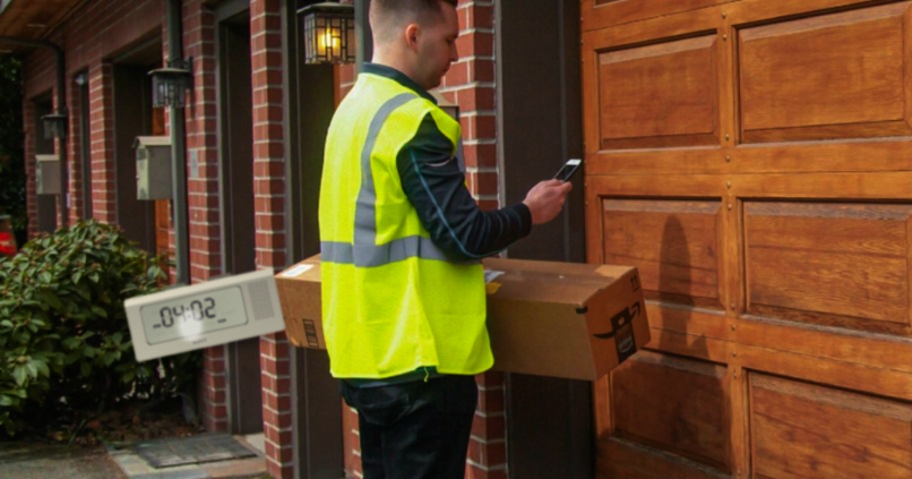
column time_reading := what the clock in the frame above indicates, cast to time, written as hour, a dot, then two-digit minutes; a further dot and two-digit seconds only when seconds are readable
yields 4.02
